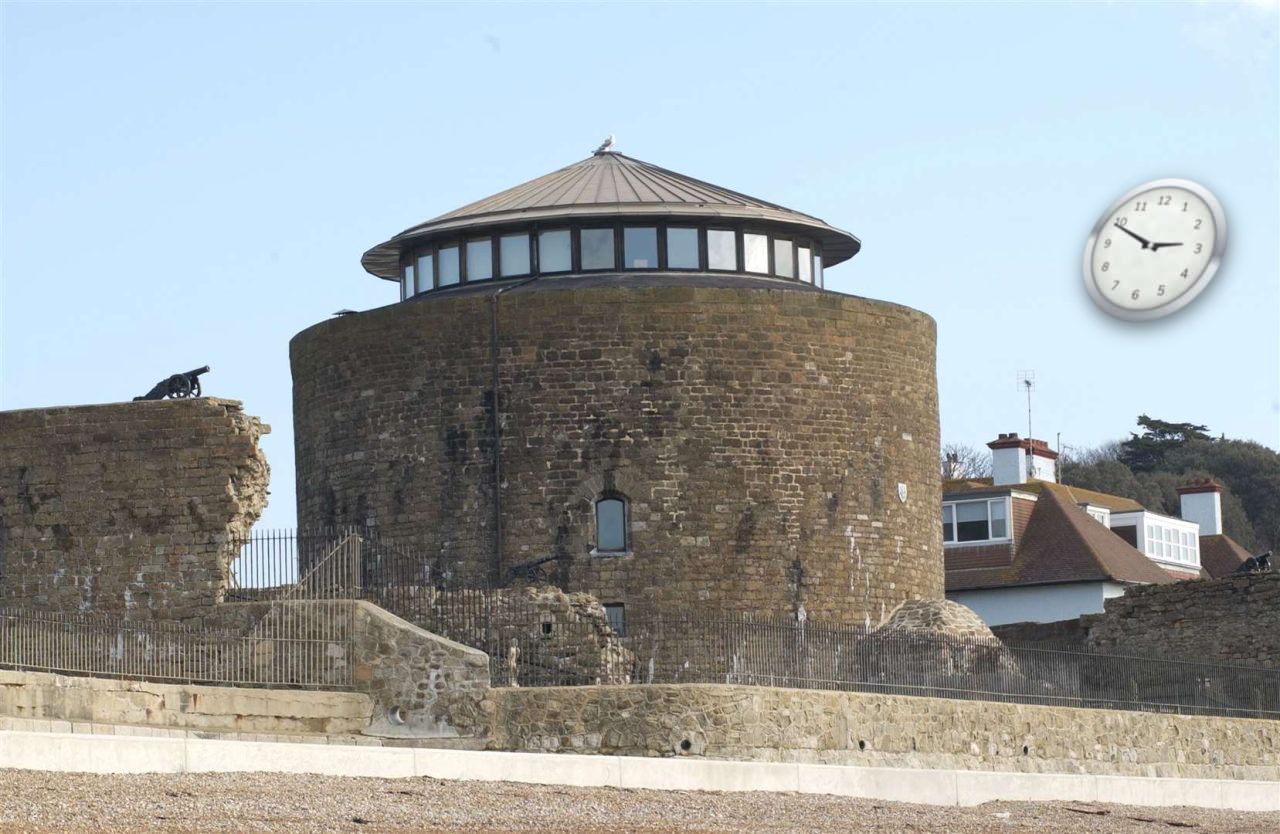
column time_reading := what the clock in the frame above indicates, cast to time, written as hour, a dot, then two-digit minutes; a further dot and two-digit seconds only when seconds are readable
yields 2.49
